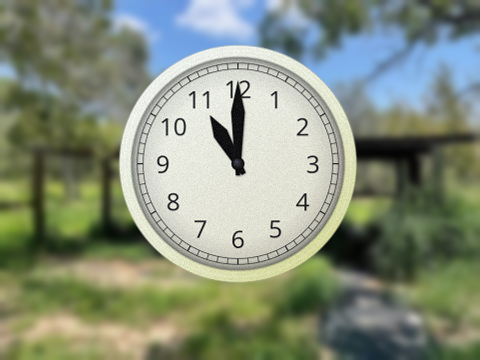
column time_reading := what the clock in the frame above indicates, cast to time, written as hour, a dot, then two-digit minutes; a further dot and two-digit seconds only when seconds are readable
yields 11.00
